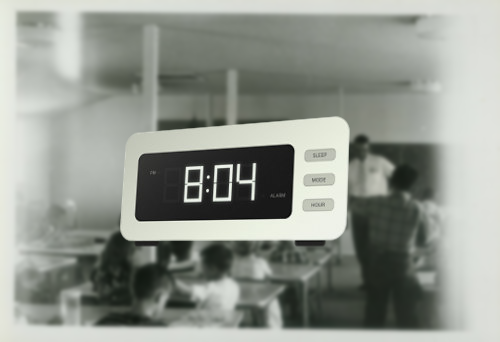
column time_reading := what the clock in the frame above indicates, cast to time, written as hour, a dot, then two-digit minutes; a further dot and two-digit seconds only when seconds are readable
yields 8.04
